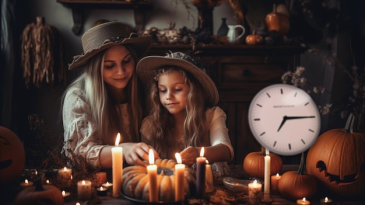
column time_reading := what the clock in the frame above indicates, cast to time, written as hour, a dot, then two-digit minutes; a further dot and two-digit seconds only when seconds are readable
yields 7.15
